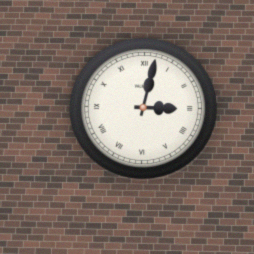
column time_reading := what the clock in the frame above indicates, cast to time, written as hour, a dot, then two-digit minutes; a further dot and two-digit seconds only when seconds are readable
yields 3.02
